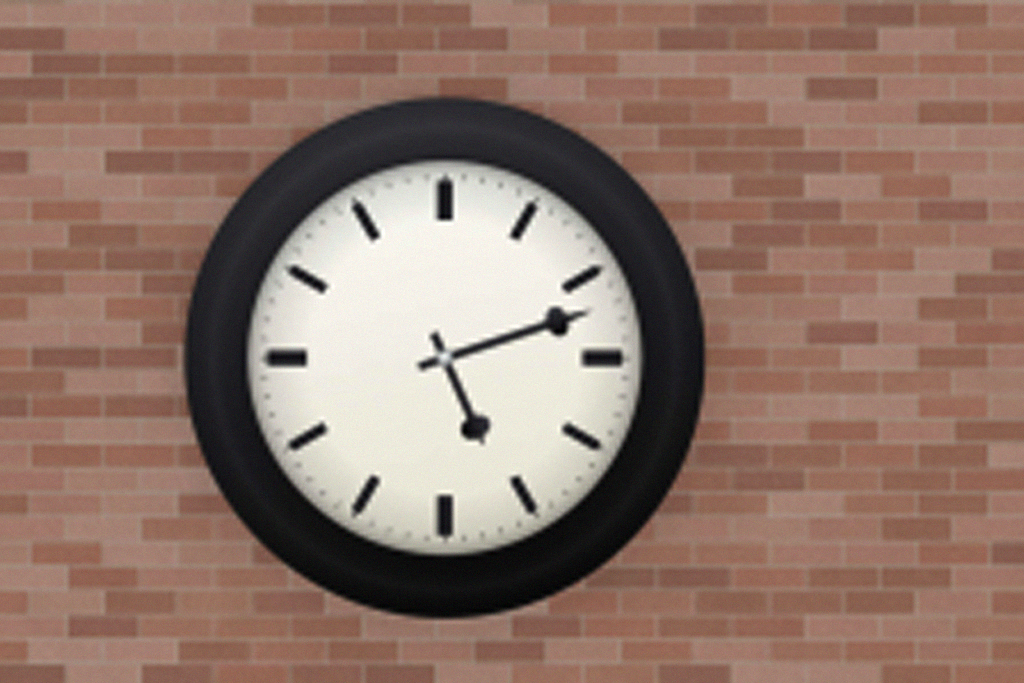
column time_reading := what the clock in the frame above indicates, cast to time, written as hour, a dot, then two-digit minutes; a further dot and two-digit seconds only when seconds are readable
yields 5.12
